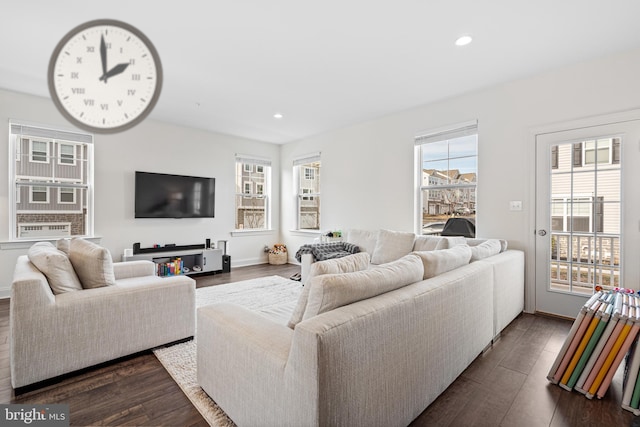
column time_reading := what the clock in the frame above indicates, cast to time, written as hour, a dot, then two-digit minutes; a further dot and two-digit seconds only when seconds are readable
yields 1.59
